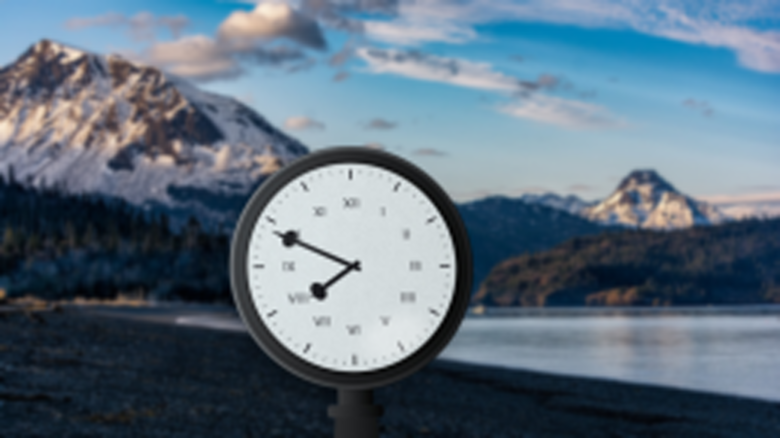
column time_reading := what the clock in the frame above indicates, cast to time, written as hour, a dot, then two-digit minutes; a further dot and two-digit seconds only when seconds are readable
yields 7.49
